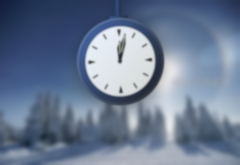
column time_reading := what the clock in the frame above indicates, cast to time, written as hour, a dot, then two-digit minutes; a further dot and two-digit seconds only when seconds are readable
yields 12.02
